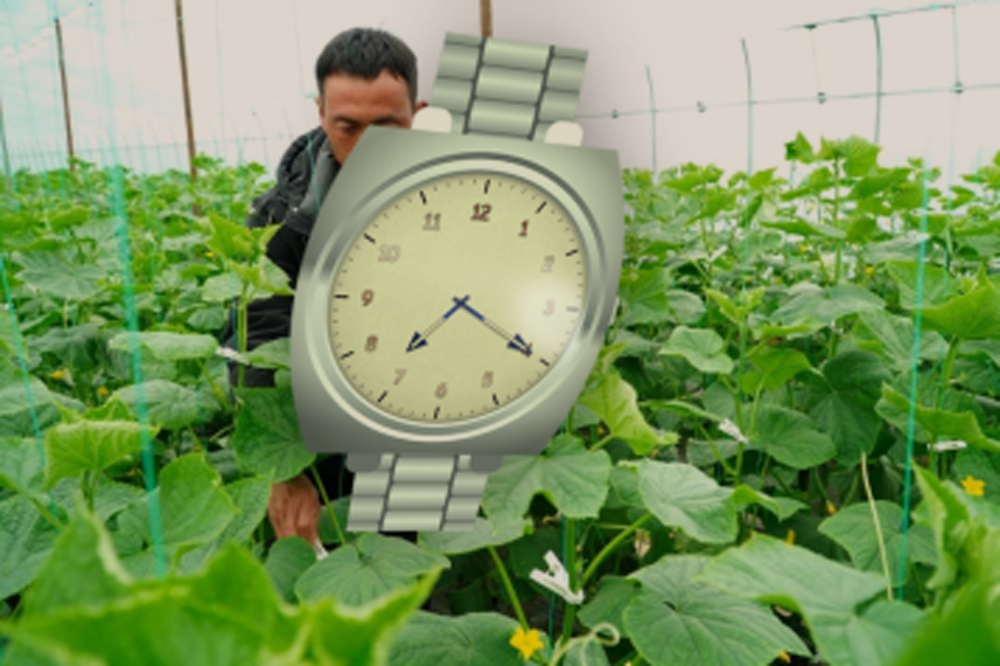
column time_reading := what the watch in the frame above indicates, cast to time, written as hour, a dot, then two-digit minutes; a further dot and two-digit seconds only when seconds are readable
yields 7.20
